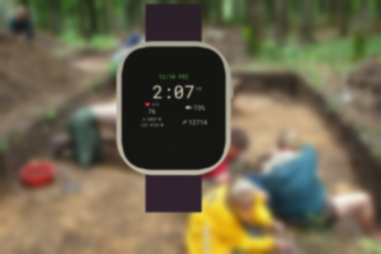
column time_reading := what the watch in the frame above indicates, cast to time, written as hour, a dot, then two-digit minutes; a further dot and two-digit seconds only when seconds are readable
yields 2.07
